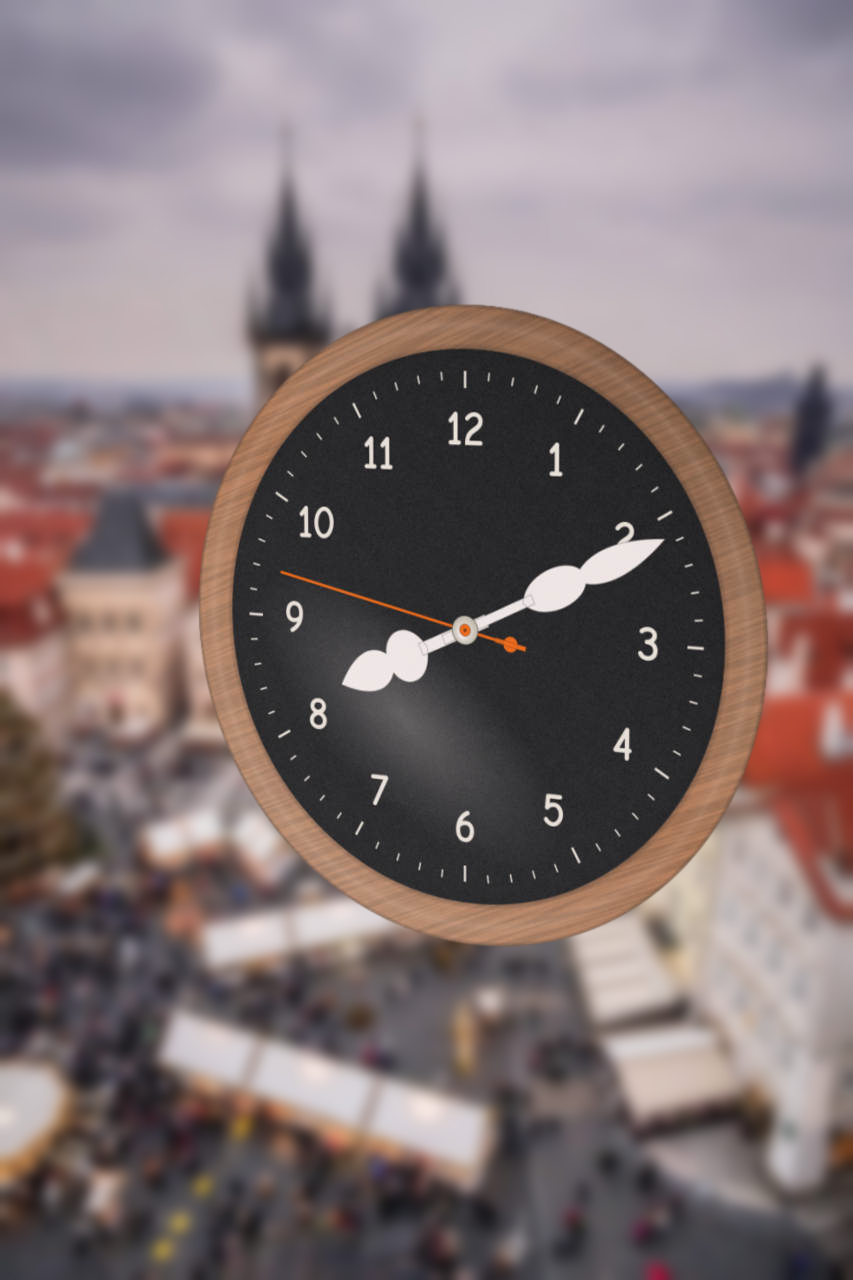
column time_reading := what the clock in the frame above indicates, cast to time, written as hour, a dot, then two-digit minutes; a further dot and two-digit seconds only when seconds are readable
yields 8.10.47
